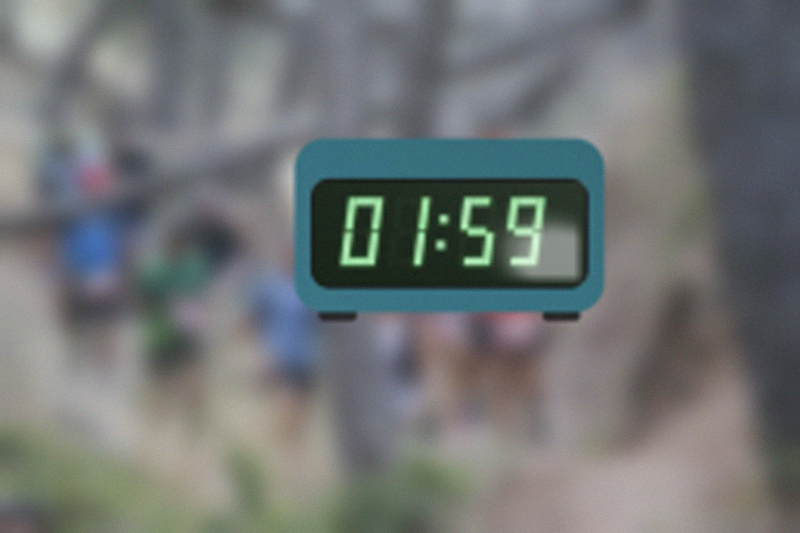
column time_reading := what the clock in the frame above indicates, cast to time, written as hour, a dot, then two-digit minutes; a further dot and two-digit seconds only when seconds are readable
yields 1.59
